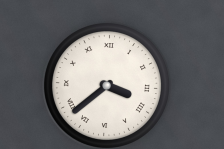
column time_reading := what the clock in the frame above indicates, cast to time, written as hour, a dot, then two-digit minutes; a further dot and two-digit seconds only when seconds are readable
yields 3.38
